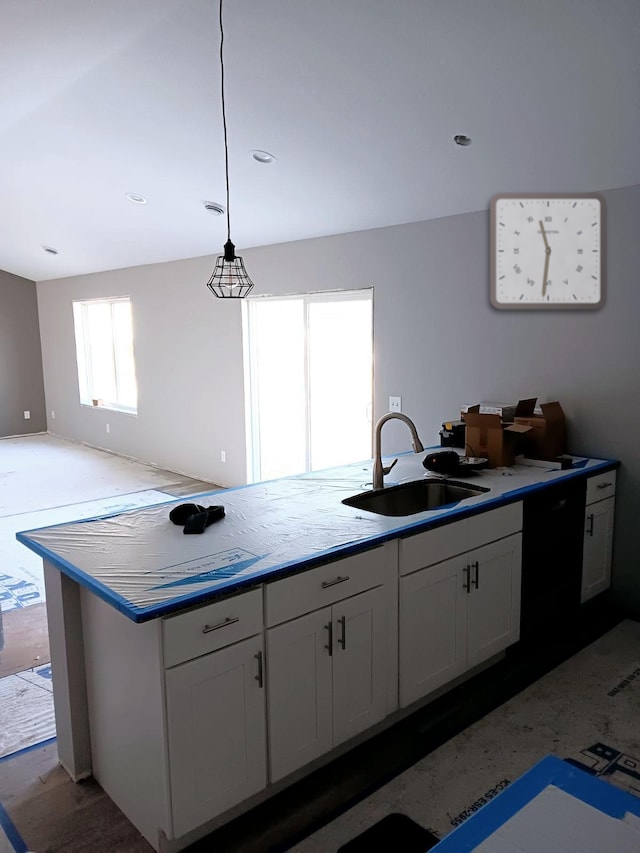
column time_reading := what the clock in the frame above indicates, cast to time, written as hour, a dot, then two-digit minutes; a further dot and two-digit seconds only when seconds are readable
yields 11.31
